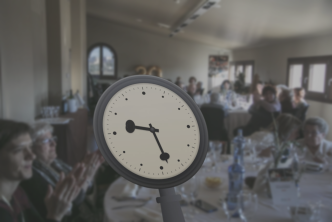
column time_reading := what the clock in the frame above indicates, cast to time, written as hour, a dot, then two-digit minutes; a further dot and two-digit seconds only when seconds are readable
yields 9.28
